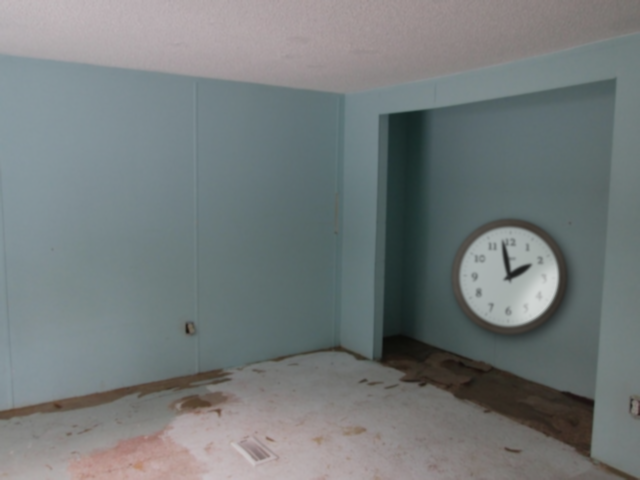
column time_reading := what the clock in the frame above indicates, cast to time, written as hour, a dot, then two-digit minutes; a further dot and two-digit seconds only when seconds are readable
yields 1.58
